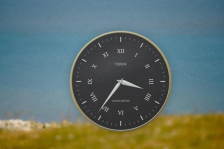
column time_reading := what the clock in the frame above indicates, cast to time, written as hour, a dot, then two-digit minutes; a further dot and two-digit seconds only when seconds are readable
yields 3.36
